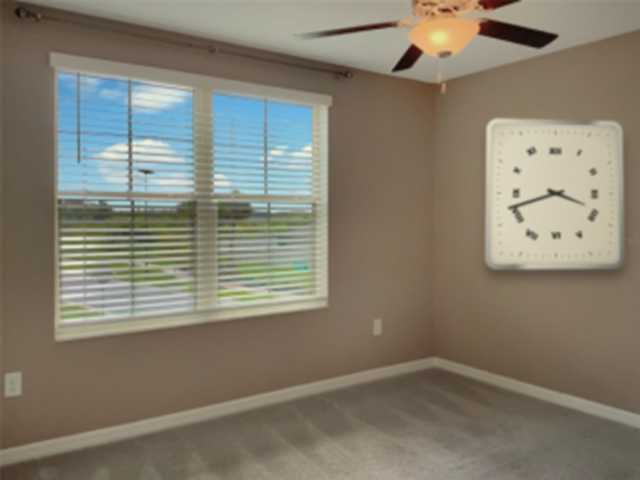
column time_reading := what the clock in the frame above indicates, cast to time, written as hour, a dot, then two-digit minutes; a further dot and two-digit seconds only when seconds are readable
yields 3.42
